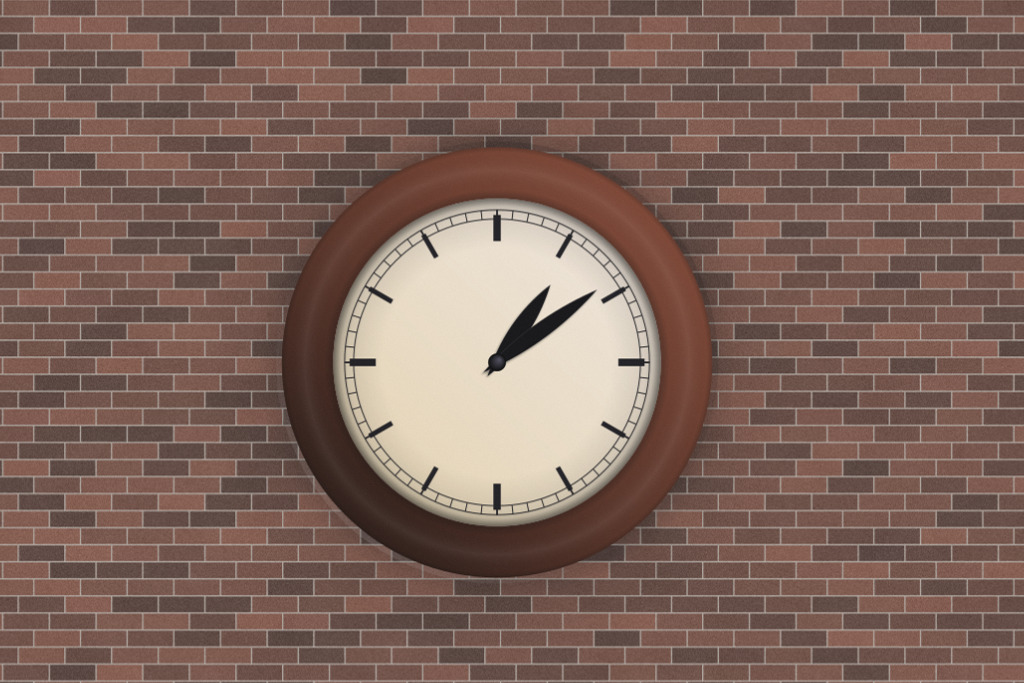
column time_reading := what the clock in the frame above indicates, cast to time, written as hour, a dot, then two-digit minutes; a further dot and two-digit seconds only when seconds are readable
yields 1.09
